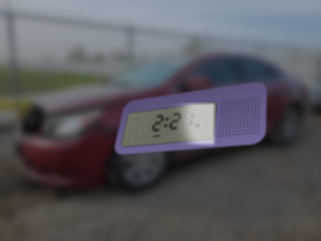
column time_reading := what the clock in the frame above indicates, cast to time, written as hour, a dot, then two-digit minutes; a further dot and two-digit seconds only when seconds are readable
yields 2.21
